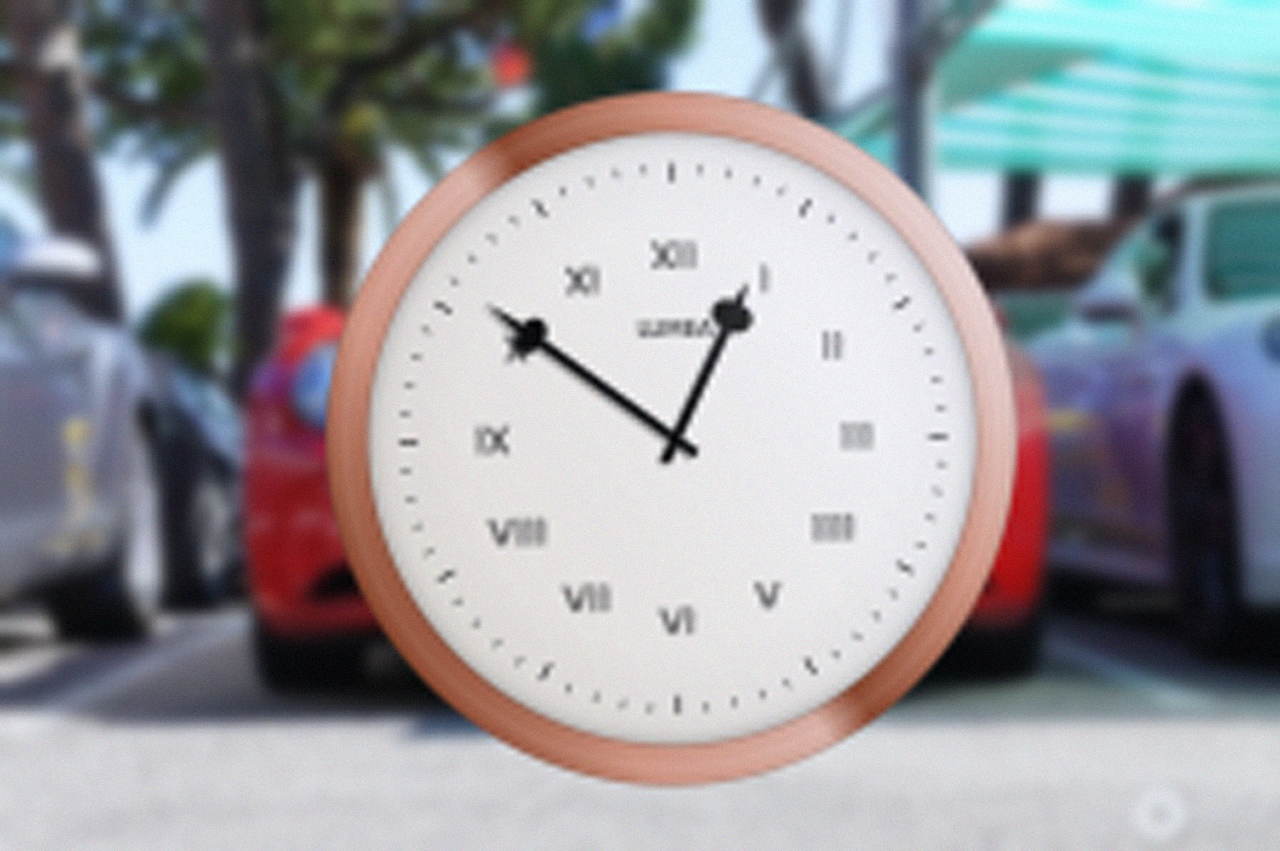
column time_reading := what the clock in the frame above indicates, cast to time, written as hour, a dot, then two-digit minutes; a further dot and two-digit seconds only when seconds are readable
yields 12.51
